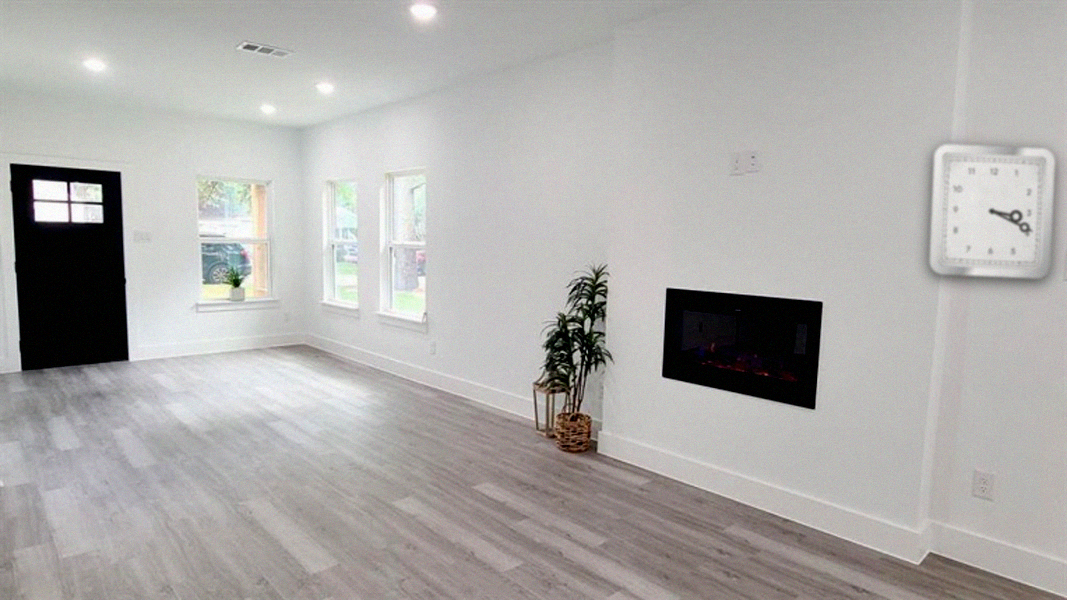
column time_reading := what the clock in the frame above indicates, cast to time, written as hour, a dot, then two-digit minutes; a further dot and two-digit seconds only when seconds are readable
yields 3.19
